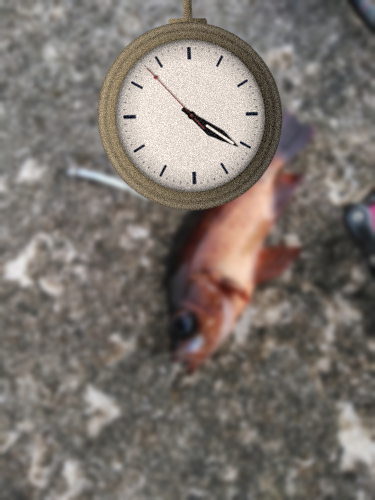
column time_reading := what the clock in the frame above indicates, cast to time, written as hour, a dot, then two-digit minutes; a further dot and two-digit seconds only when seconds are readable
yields 4.20.53
